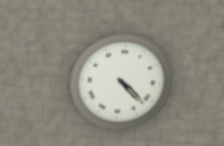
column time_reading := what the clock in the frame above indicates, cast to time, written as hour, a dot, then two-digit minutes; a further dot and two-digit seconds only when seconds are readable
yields 4.22
